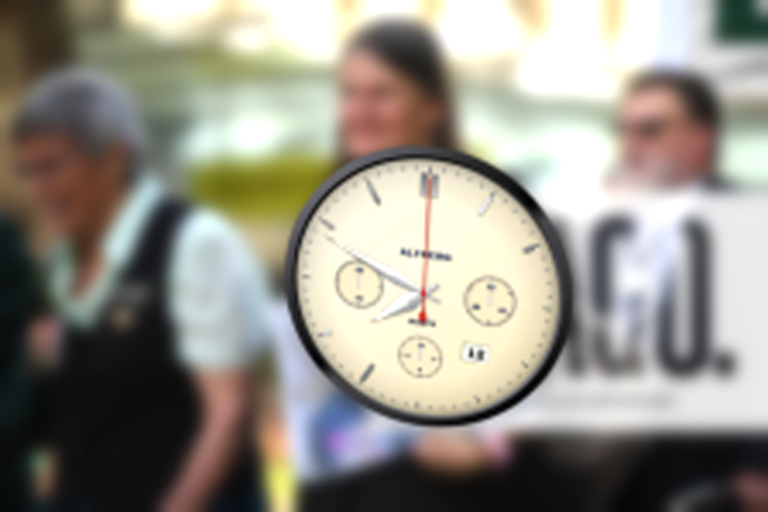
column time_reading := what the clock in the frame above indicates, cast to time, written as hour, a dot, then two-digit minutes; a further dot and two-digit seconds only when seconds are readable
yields 7.49
